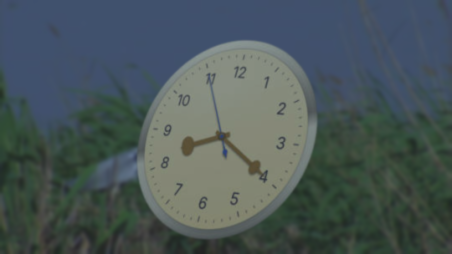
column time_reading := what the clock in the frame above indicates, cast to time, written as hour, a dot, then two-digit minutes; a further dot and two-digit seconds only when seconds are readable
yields 8.19.55
